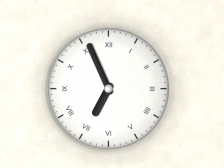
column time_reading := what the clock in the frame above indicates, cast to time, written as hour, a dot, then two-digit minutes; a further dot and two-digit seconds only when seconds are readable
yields 6.56
